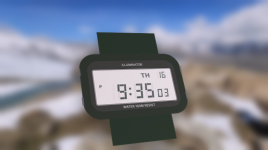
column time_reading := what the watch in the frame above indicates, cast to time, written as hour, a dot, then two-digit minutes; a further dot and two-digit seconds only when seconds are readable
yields 9.35.03
